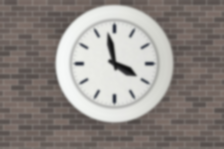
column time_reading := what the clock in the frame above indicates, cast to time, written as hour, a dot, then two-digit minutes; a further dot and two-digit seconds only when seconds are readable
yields 3.58
